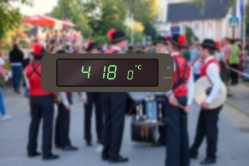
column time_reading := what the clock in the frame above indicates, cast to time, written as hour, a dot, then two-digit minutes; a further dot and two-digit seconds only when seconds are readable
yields 4.18
